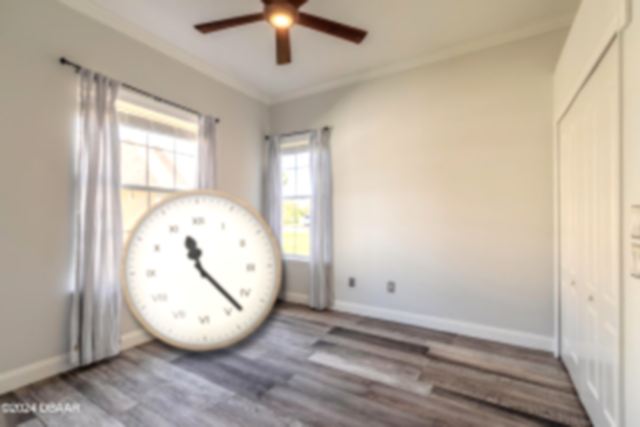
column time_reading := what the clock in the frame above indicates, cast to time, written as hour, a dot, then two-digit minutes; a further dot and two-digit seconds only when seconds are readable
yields 11.23
